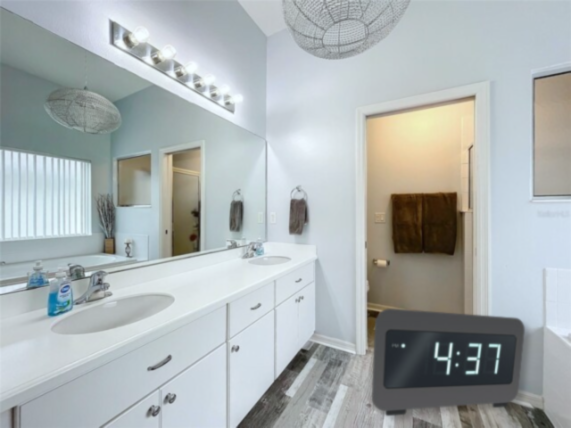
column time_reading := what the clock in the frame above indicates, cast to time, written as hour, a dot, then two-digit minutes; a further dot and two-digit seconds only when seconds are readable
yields 4.37
